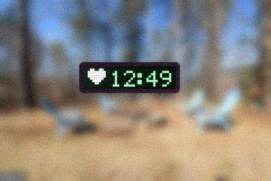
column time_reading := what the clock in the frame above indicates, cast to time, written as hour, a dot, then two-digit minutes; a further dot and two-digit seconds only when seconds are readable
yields 12.49
